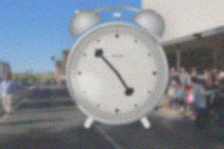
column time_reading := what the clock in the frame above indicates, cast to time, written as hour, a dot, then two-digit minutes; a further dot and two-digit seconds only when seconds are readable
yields 4.53
